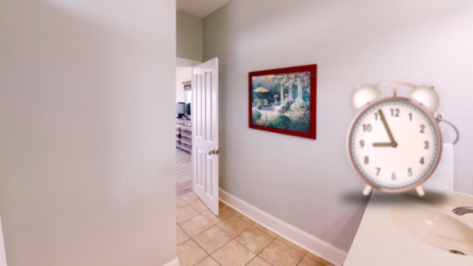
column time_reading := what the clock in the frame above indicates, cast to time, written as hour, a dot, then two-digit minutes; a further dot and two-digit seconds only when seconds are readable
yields 8.56
